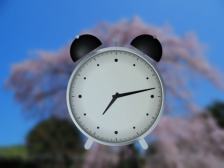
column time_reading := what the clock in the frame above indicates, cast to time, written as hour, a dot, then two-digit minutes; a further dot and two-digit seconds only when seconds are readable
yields 7.13
